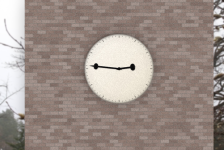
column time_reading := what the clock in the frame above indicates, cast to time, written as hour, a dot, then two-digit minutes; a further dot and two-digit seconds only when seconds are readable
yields 2.46
